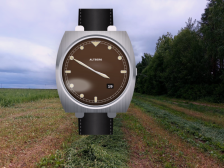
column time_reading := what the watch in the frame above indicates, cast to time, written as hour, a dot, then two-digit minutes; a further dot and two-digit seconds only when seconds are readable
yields 3.50
